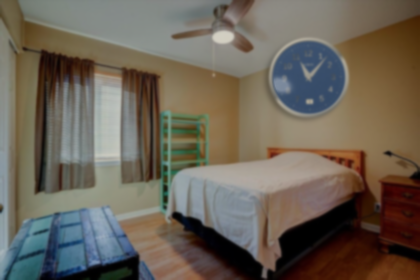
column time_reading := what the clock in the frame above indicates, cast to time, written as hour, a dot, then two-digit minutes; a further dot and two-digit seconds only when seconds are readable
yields 11.07
